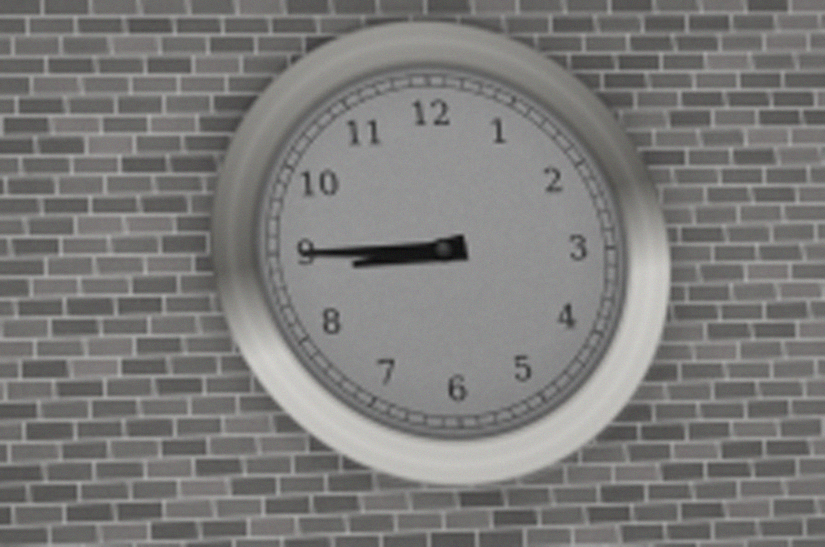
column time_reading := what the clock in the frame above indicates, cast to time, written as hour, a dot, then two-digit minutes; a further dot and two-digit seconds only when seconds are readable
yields 8.45
